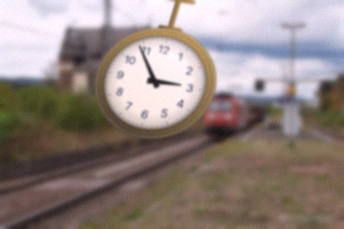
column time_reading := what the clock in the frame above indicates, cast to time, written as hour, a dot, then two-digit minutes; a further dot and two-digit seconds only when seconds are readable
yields 2.54
